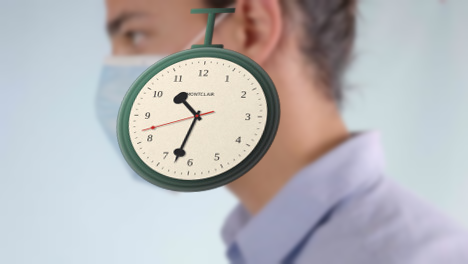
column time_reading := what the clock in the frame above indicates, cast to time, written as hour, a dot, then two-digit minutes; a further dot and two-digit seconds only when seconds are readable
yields 10.32.42
